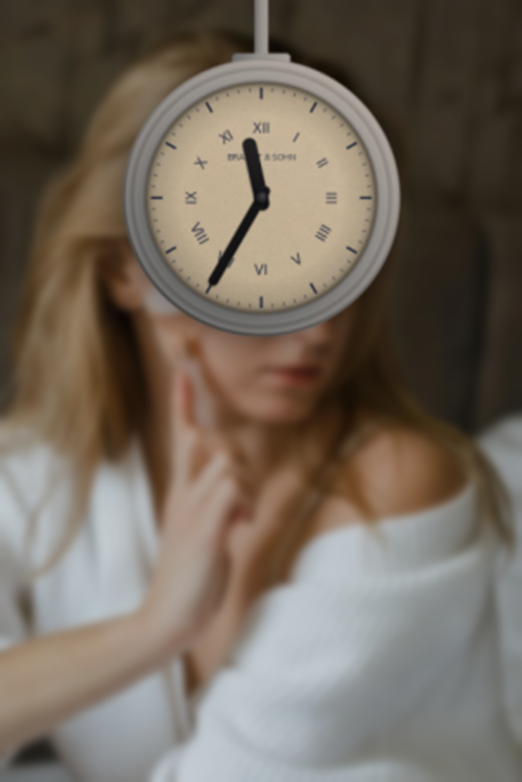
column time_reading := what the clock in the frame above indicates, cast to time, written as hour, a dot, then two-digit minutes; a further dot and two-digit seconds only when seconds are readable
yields 11.35
